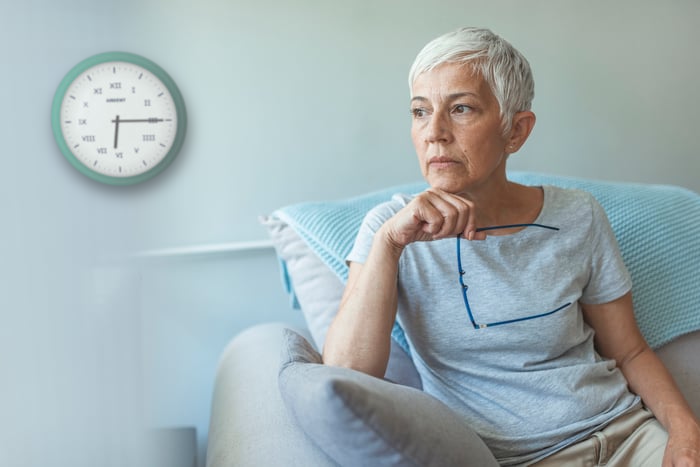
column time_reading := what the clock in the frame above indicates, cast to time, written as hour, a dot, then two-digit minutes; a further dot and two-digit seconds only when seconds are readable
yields 6.15
